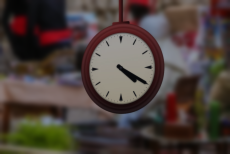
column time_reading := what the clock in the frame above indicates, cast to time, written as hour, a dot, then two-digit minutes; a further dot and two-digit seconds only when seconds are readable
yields 4.20
